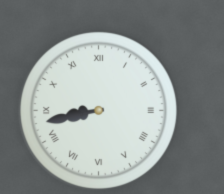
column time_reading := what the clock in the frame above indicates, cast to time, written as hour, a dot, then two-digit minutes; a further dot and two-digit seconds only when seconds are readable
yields 8.43
